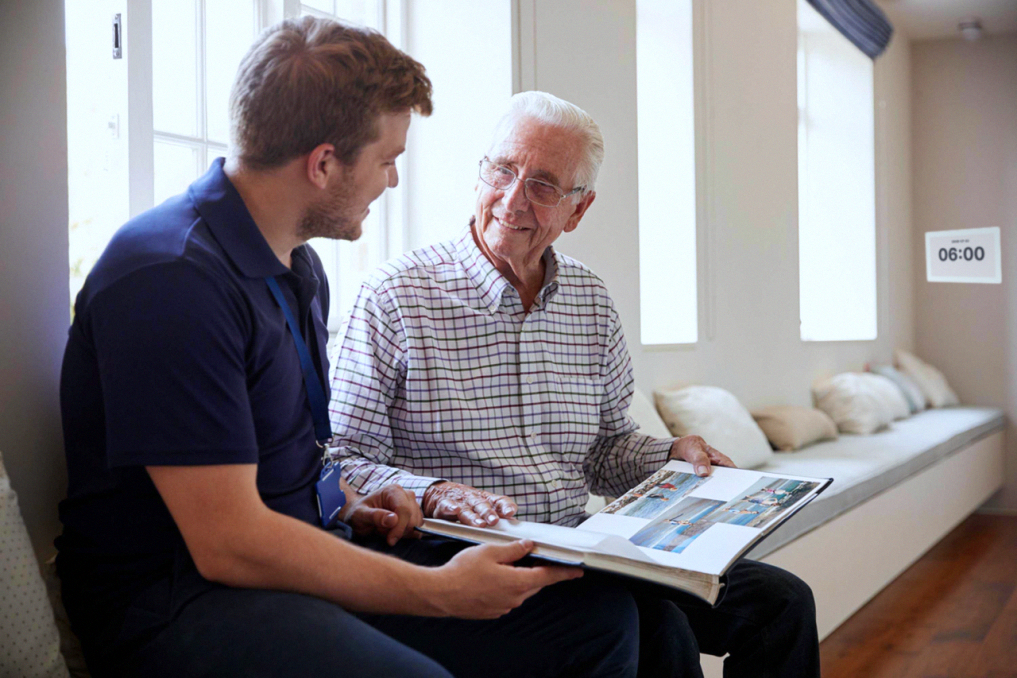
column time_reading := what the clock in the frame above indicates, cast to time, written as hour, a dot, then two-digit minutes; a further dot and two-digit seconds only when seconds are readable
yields 6.00
